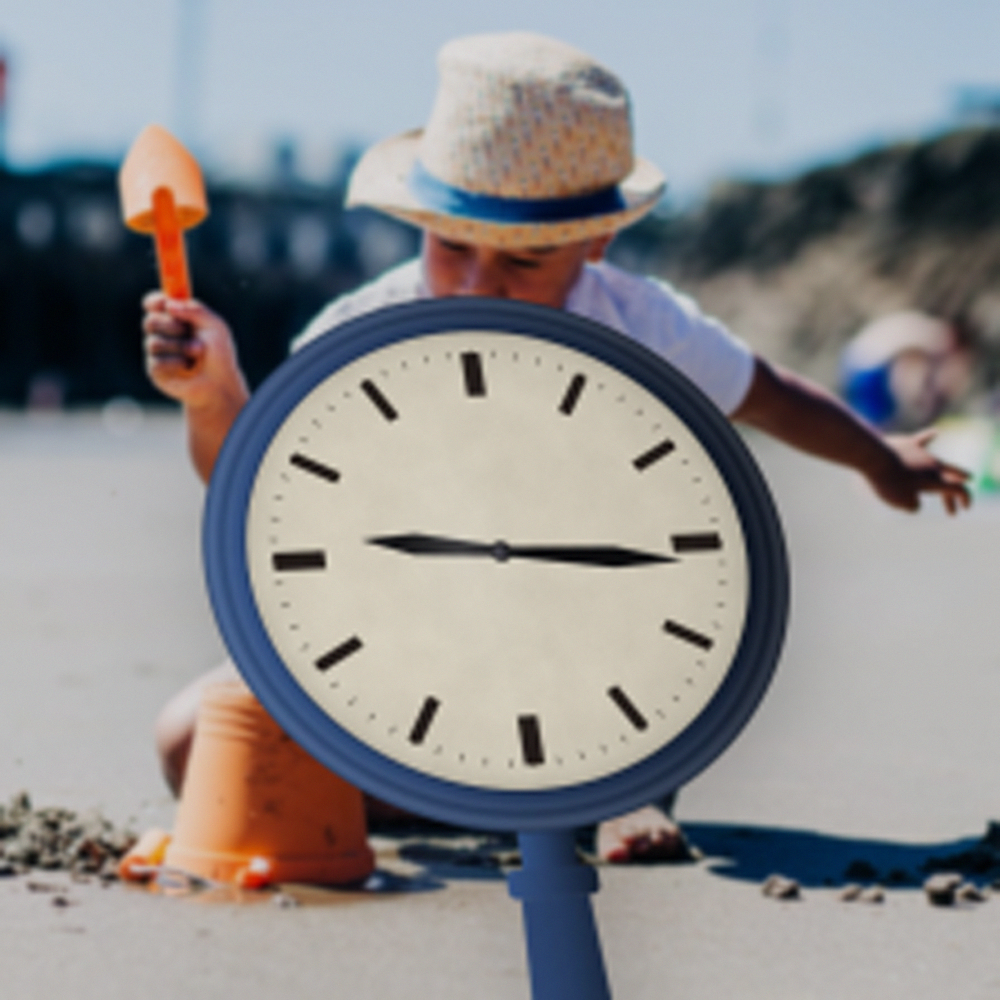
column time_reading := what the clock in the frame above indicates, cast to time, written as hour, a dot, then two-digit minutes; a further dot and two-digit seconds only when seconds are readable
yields 9.16
